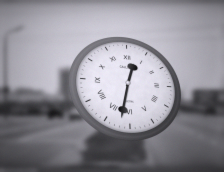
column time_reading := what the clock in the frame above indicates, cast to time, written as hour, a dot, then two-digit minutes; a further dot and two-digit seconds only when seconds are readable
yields 12.32
